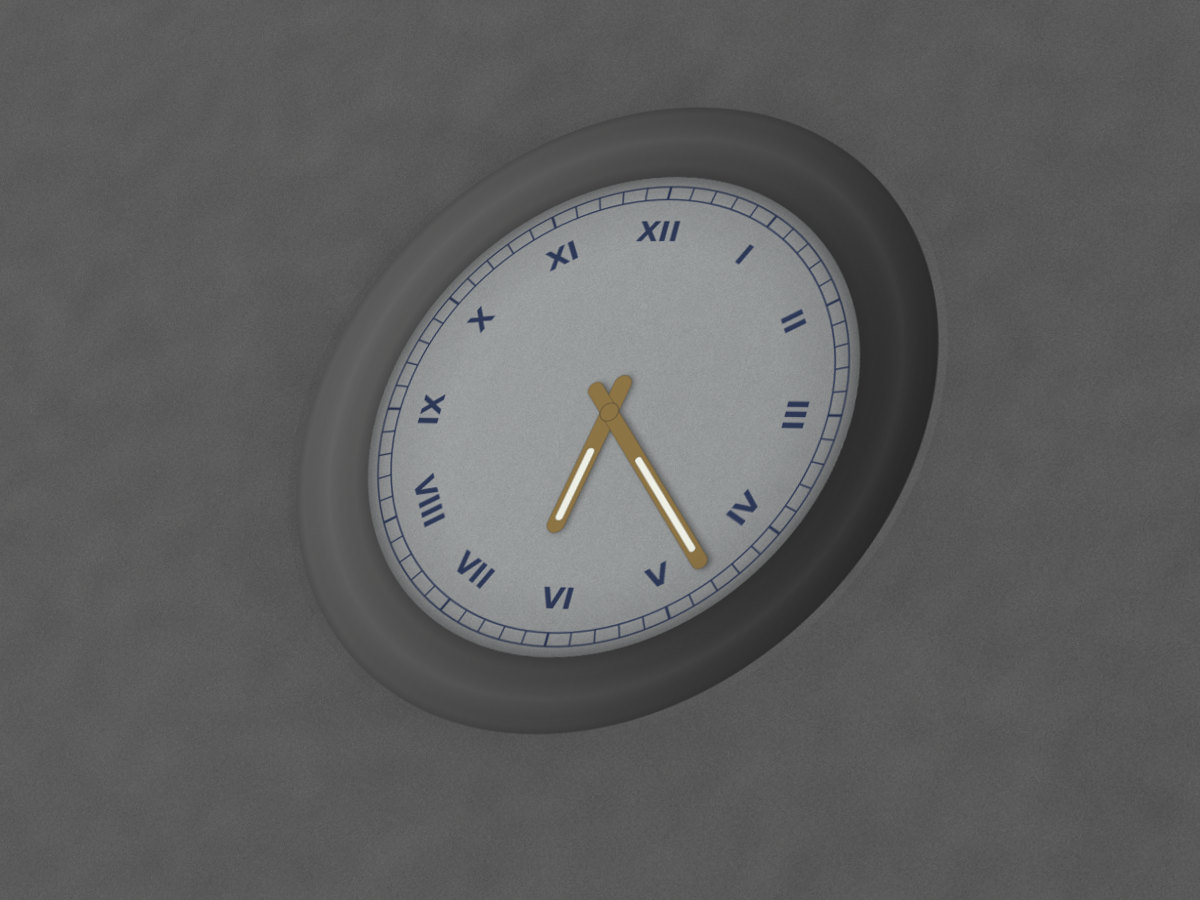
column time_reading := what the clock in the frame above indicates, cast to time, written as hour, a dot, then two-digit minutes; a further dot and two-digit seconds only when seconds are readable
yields 6.23
